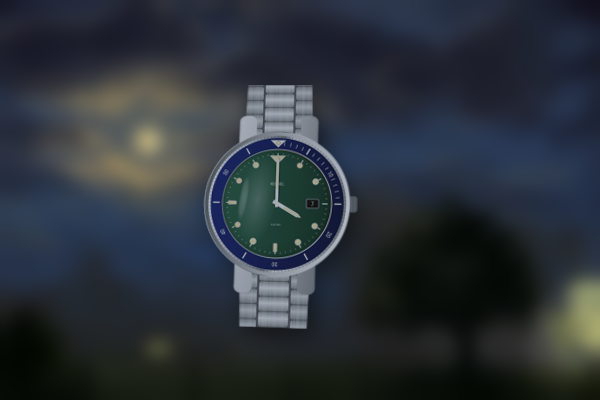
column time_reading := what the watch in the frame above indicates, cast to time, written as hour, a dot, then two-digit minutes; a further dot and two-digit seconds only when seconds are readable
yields 4.00
